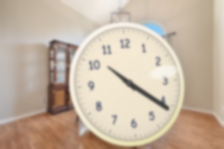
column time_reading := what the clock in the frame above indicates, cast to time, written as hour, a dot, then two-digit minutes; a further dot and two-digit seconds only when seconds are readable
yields 10.21
